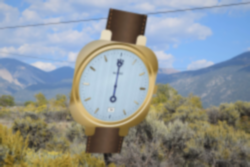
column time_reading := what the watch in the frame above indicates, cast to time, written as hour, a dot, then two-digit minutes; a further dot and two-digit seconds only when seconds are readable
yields 6.00
